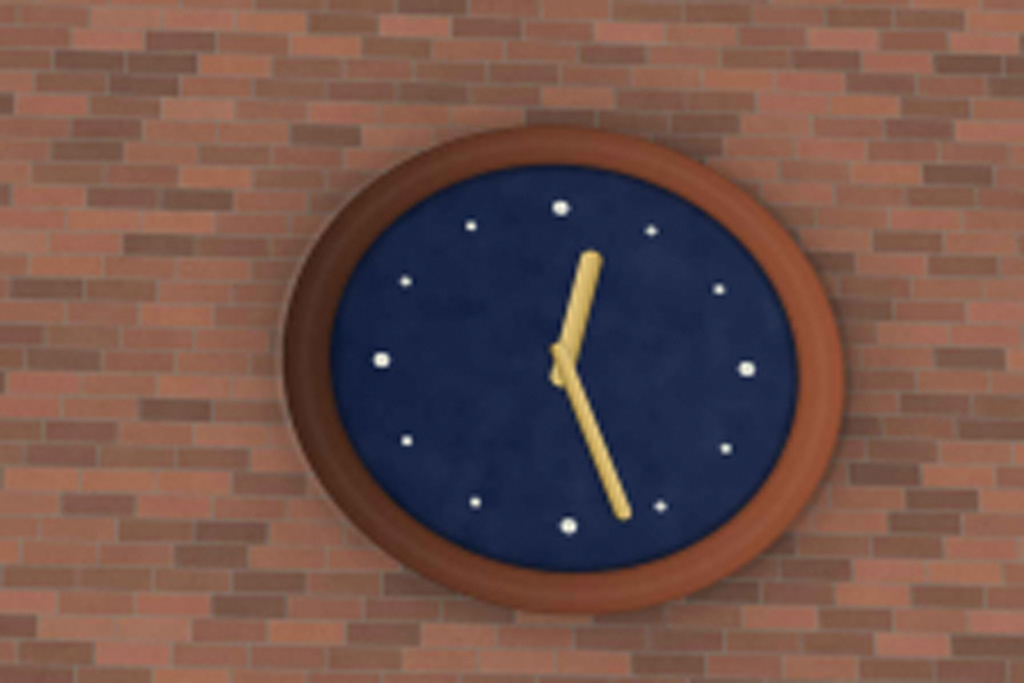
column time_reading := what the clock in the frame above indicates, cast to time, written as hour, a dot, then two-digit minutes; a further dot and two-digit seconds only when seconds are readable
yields 12.27
